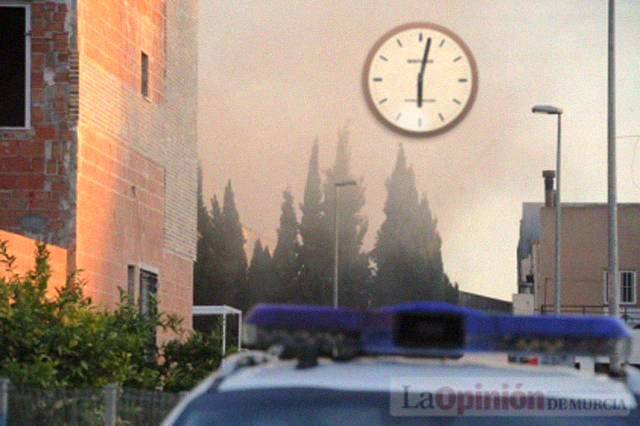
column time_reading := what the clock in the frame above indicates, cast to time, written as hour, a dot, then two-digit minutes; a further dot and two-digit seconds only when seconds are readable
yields 6.02
